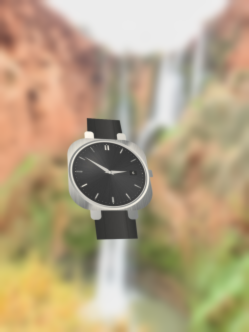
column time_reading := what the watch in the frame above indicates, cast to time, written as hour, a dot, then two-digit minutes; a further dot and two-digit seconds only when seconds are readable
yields 2.51
